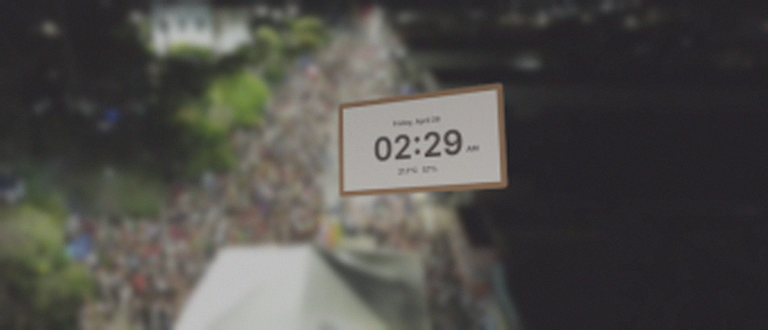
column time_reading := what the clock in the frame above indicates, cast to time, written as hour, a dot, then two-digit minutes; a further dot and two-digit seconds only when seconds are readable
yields 2.29
